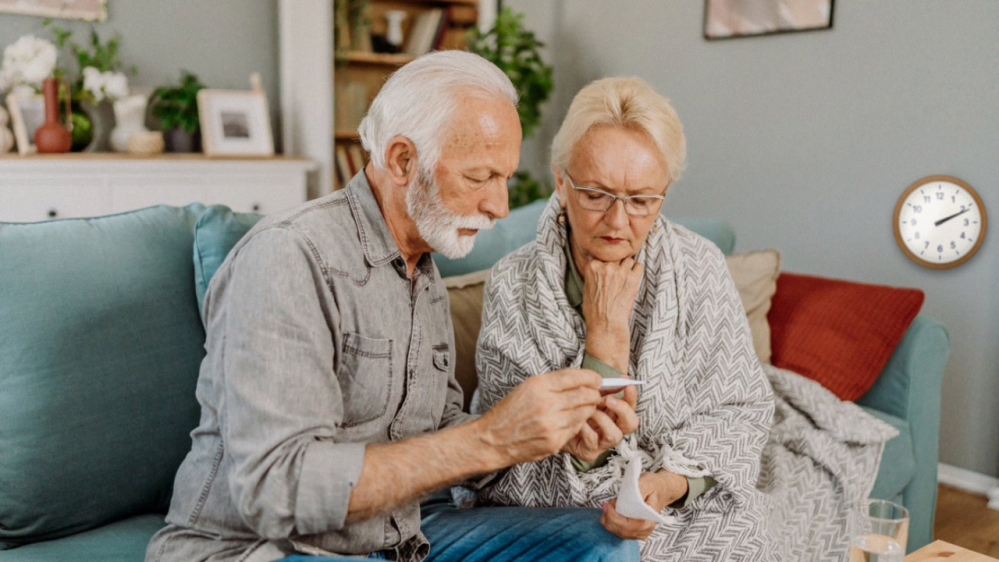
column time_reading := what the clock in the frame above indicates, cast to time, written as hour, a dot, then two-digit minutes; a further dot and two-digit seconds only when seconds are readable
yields 2.11
